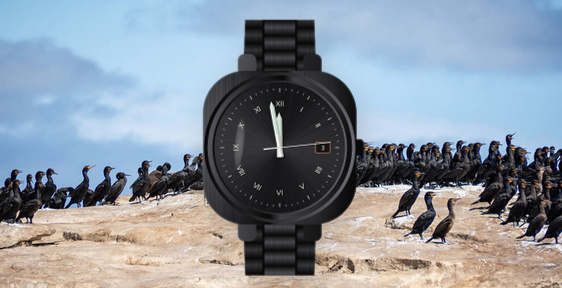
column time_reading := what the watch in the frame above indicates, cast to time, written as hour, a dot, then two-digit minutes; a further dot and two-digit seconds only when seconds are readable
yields 11.58.14
